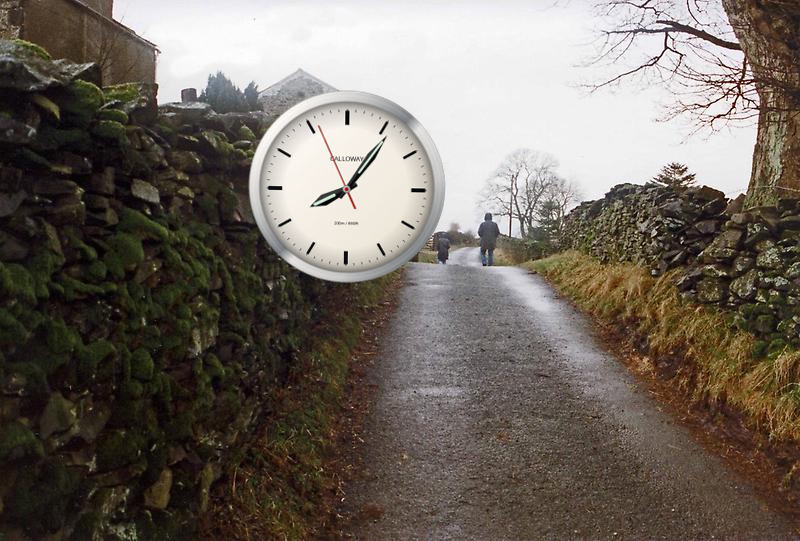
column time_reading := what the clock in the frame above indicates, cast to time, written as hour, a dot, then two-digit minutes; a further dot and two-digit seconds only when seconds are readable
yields 8.05.56
